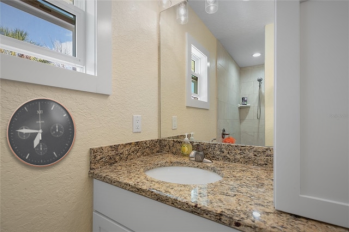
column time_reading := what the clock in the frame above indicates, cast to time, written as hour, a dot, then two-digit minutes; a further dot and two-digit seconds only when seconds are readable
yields 6.46
